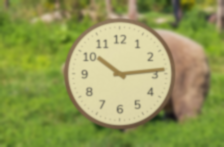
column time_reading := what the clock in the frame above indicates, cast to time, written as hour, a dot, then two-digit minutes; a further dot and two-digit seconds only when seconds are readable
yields 10.14
